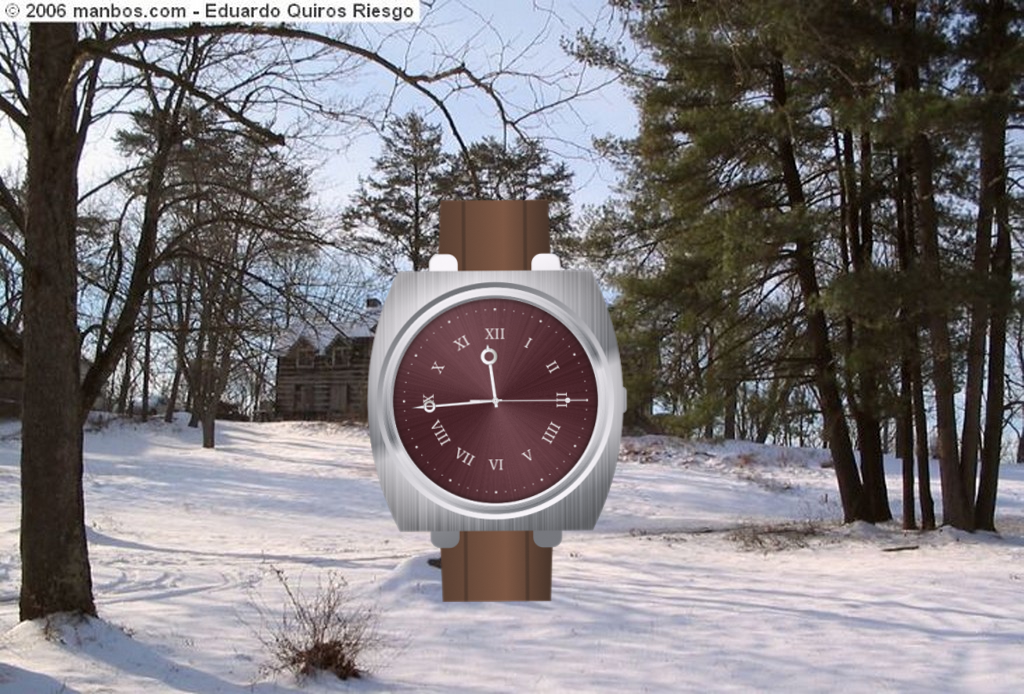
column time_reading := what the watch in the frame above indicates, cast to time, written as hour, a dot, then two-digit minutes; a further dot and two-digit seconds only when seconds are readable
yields 11.44.15
